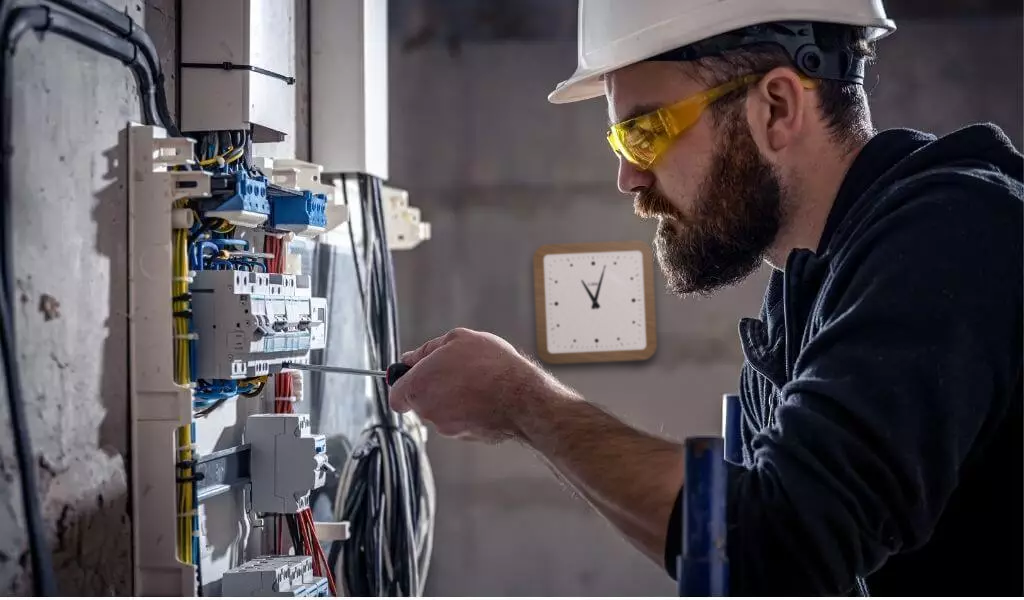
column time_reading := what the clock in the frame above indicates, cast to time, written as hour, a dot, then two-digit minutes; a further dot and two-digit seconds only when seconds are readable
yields 11.03
